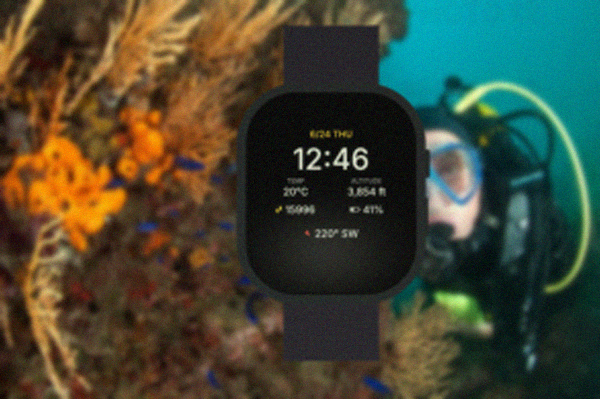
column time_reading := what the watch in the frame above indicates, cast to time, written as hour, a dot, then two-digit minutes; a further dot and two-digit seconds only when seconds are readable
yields 12.46
